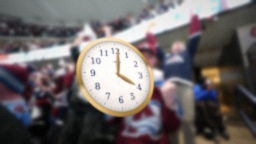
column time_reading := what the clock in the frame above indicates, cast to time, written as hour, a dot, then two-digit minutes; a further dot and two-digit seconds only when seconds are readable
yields 4.01
